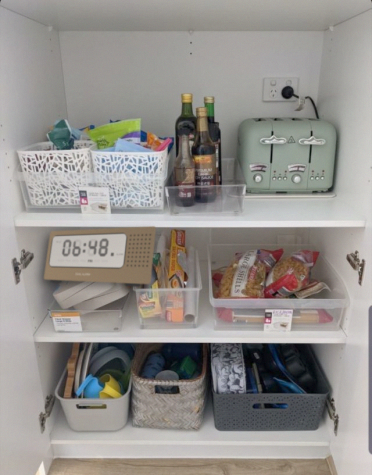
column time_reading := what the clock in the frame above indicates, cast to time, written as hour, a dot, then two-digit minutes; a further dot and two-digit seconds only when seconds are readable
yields 6.48
